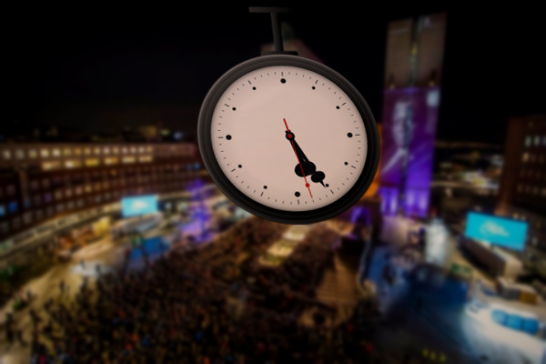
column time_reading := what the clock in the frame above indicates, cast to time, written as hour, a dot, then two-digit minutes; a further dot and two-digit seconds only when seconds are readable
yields 5.25.28
